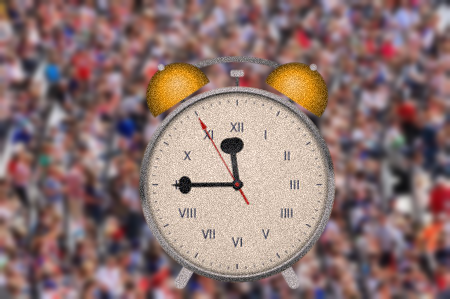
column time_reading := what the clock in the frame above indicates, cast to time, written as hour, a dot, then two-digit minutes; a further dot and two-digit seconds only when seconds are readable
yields 11.44.55
